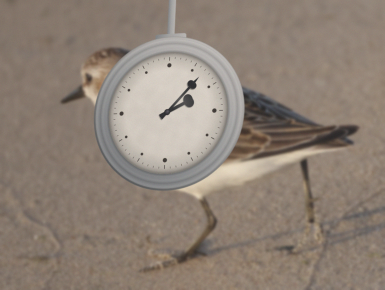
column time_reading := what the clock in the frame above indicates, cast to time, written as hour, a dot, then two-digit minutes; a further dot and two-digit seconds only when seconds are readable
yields 2.07
